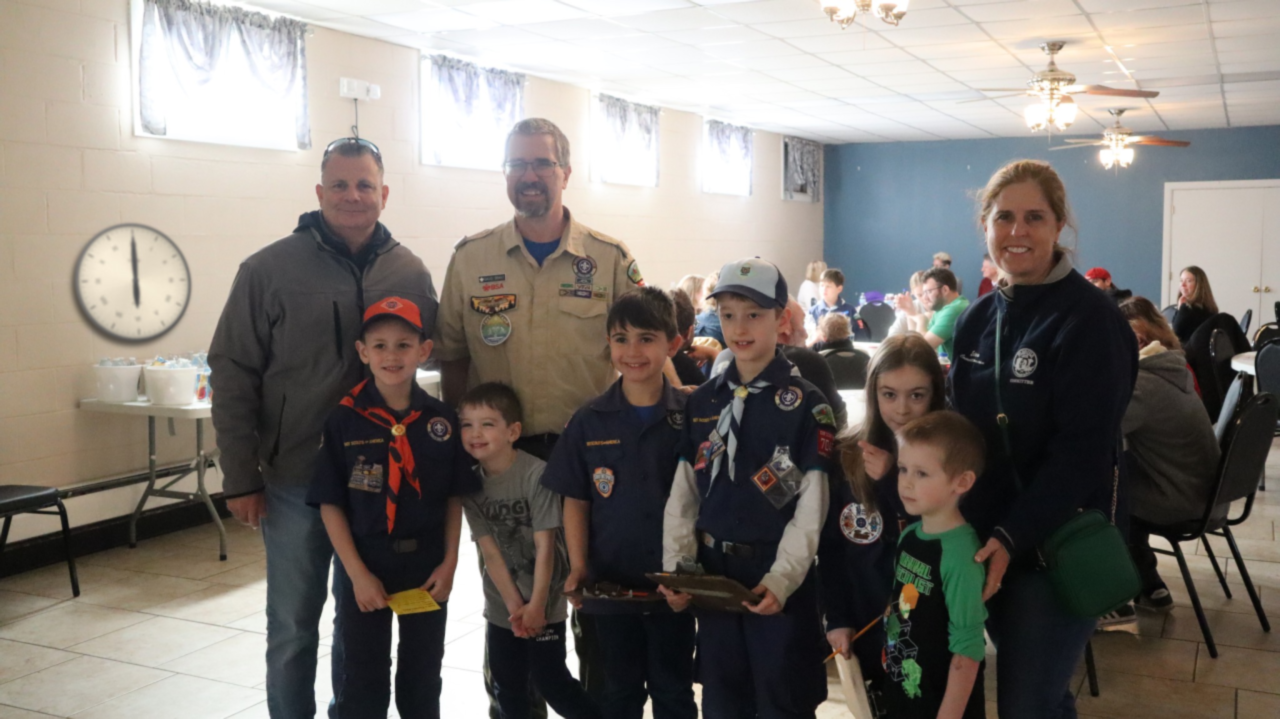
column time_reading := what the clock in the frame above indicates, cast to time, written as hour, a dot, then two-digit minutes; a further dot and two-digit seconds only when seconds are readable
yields 6.00
